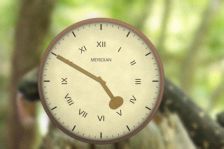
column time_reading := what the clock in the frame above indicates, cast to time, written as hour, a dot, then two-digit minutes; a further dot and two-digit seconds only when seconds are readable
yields 4.50
